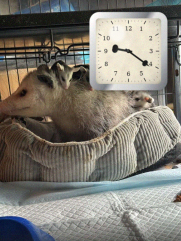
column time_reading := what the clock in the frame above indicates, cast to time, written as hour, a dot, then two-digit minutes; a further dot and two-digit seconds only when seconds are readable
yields 9.21
